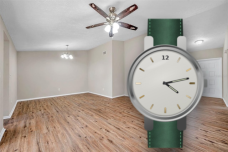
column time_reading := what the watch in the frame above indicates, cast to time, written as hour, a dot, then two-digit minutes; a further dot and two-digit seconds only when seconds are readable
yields 4.13
